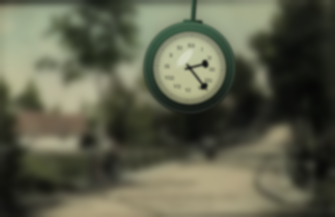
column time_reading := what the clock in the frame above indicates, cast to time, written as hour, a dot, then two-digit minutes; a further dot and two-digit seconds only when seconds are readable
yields 2.23
